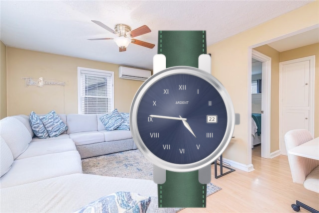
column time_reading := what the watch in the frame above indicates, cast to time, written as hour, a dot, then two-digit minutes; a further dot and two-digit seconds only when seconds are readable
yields 4.46
